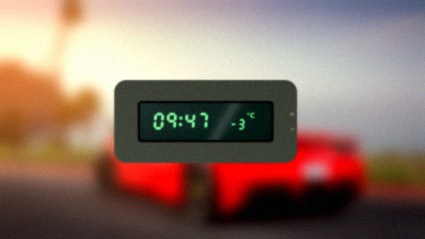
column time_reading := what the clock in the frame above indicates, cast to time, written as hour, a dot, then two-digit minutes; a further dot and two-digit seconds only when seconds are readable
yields 9.47
